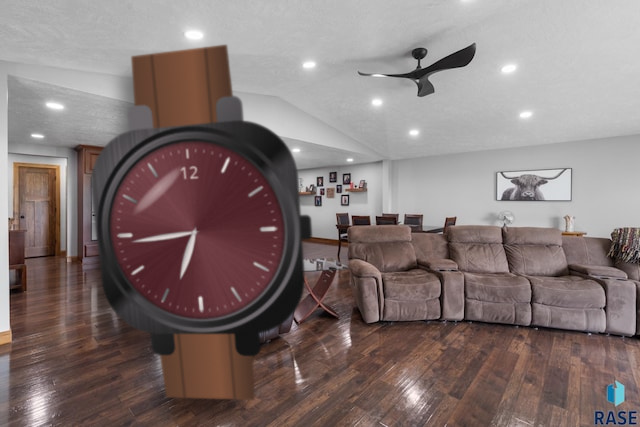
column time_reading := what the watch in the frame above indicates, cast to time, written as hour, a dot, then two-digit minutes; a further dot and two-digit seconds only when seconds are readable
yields 6.44
